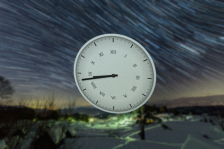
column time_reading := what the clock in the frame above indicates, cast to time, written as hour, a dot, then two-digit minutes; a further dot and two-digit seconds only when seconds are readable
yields 8.43
